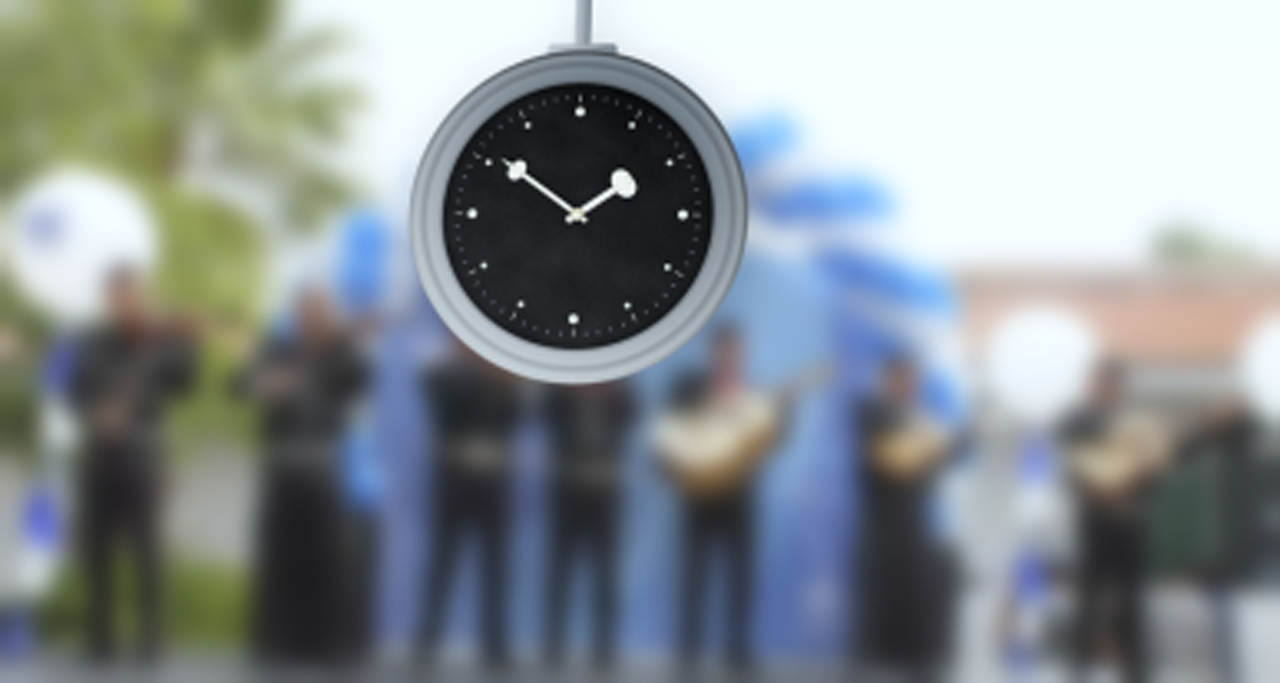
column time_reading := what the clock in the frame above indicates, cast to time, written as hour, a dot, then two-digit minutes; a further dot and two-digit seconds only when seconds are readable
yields 1.51
